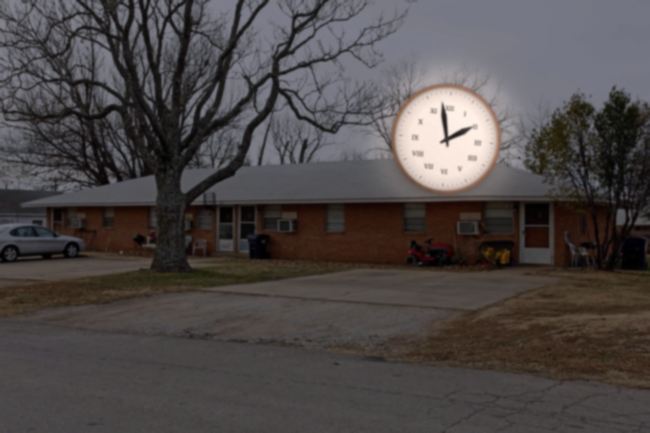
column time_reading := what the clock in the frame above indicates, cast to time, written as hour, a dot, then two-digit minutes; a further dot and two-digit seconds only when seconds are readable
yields 1.58
